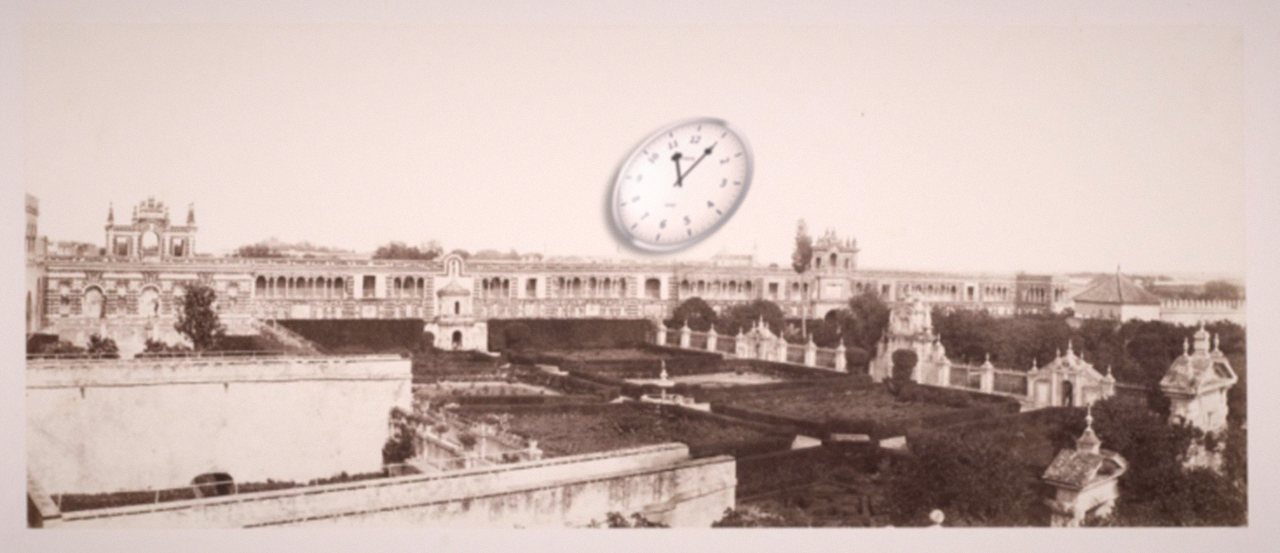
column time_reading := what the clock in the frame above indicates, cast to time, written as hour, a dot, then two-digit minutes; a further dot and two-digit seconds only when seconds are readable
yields 11.05
